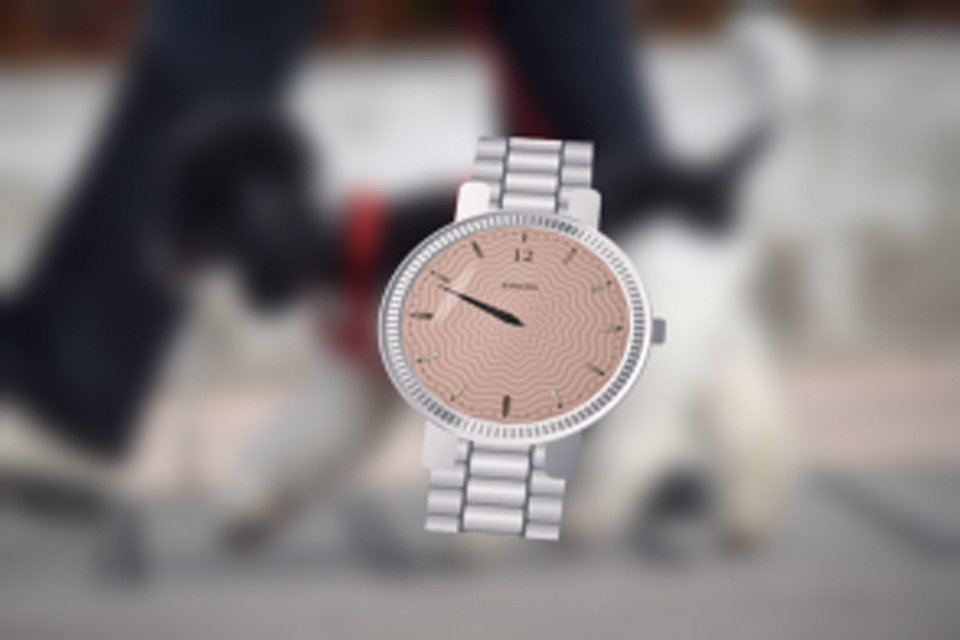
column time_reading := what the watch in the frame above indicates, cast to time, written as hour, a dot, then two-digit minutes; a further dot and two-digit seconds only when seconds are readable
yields 9.49
